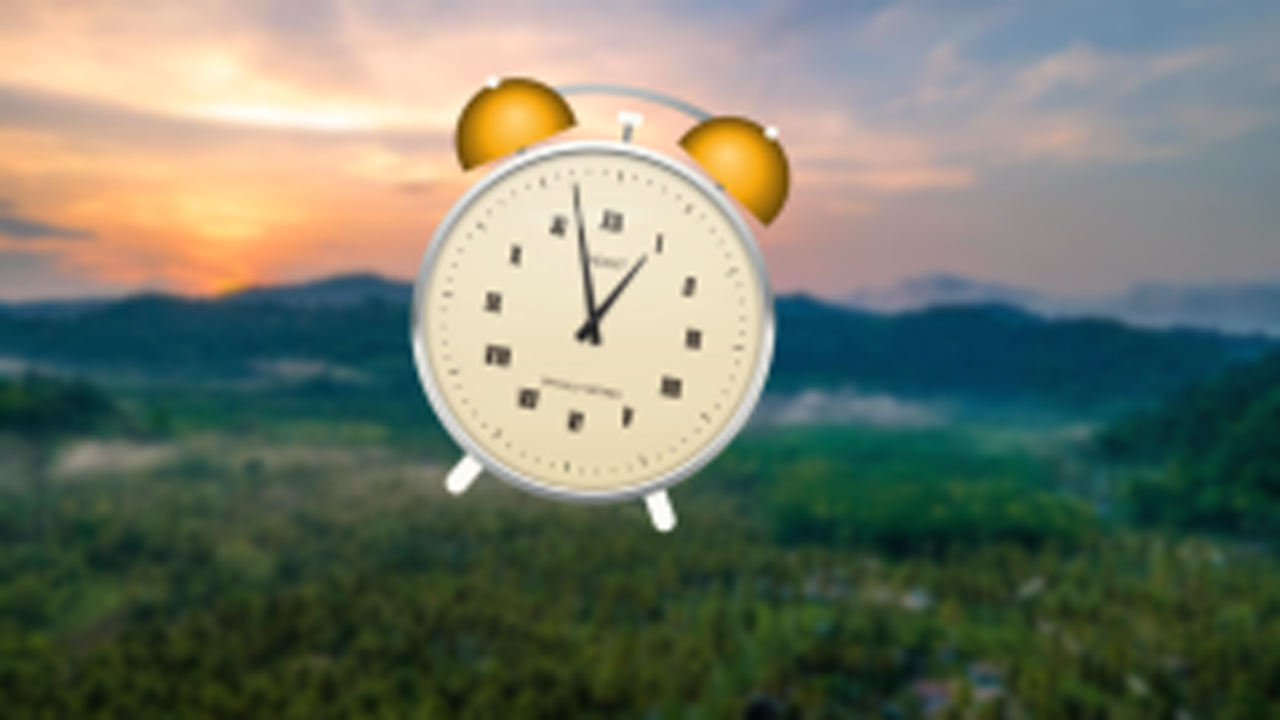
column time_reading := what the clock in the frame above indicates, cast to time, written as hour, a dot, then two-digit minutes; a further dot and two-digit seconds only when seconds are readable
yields 12.57
